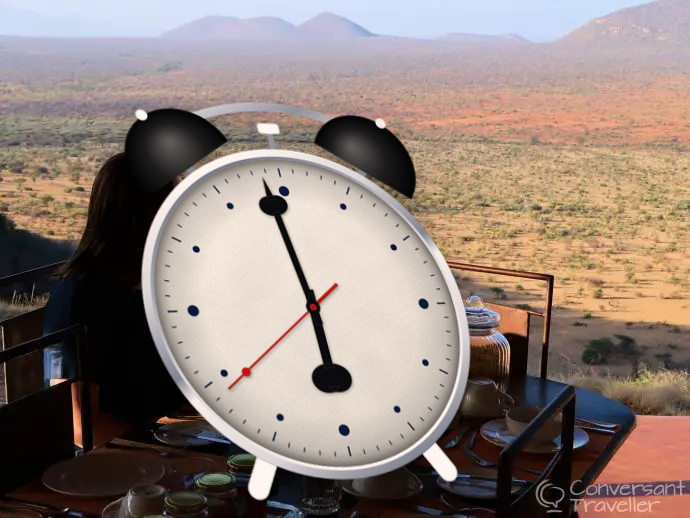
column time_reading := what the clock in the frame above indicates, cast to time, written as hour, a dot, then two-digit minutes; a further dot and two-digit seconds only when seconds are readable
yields 5.58.39
